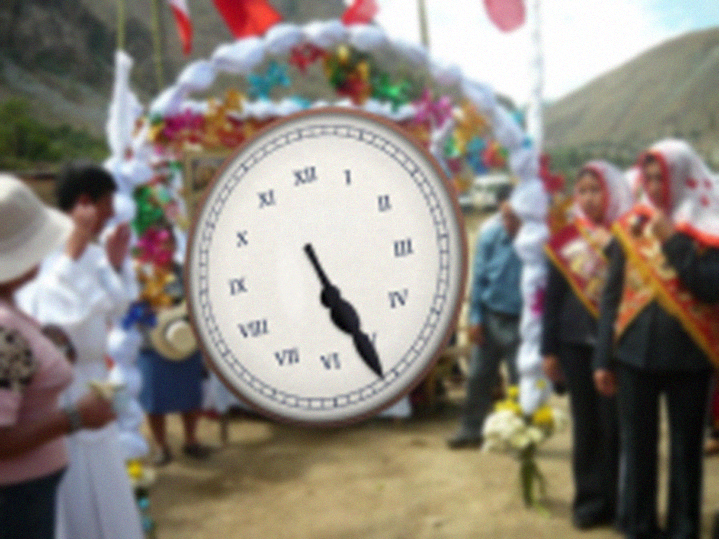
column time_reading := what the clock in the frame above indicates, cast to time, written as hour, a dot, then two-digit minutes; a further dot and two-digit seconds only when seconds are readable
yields 5.26
